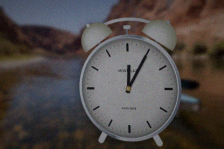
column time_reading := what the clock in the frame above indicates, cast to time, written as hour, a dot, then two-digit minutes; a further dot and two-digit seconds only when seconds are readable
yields 12.05
